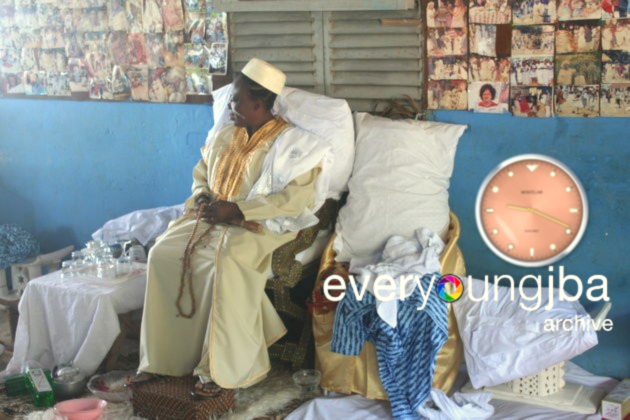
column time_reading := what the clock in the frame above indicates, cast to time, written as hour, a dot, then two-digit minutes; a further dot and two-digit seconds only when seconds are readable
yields 9.19
